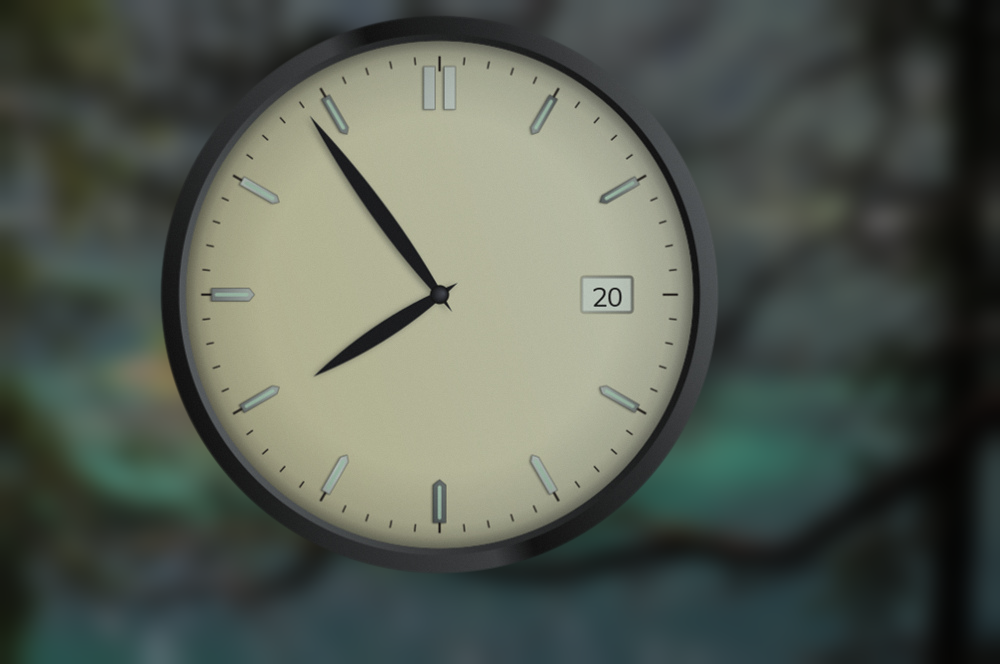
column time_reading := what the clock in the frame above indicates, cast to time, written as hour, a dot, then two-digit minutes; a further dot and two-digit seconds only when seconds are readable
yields 7.54
